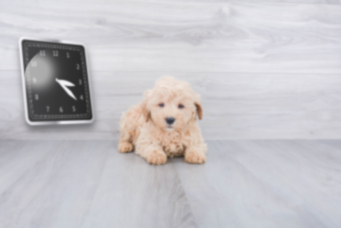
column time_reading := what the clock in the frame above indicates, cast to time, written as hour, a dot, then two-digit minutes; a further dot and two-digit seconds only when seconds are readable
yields 3.22
